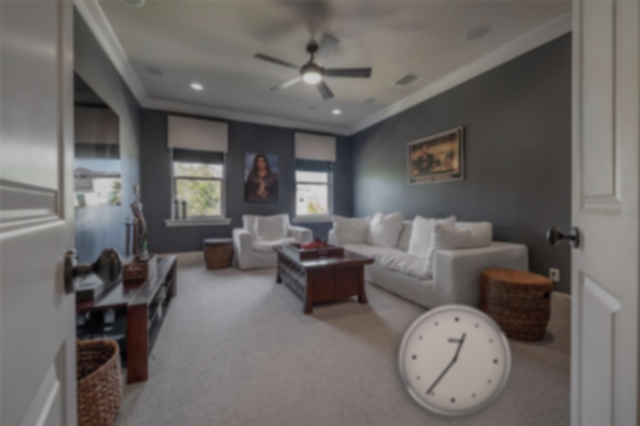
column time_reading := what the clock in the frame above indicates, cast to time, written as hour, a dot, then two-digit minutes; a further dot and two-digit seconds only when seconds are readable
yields 12.36
